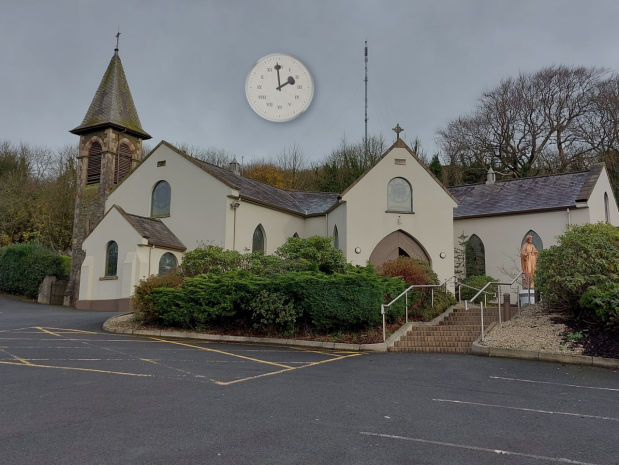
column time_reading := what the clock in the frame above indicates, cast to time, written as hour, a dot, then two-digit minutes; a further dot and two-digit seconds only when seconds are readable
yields 1.59
